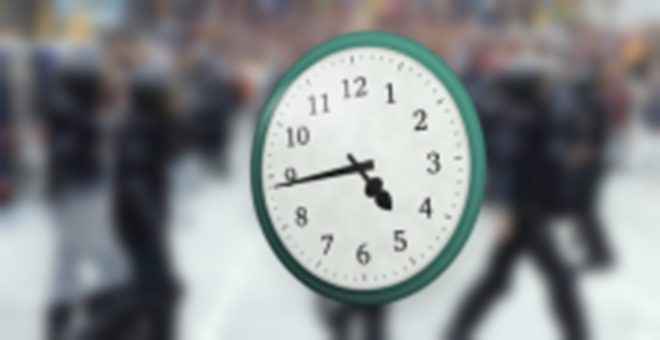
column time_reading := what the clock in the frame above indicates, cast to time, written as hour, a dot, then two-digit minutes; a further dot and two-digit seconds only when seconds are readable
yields 4.44
